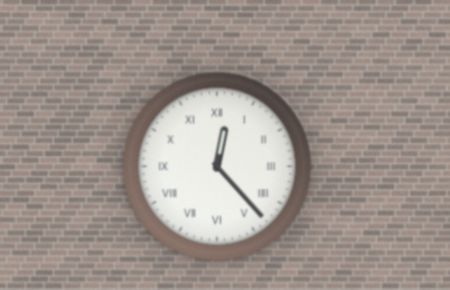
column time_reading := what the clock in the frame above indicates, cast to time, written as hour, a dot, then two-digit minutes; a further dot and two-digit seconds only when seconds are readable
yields 12.23
